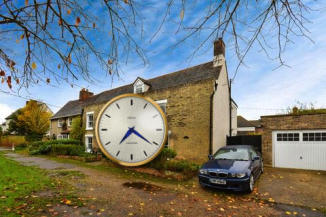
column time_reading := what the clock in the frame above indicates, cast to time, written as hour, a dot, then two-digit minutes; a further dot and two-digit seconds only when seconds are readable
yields 7.21
